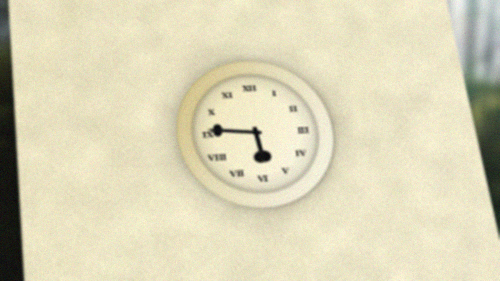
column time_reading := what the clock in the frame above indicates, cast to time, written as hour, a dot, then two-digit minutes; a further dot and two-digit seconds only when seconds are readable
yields 5.46
